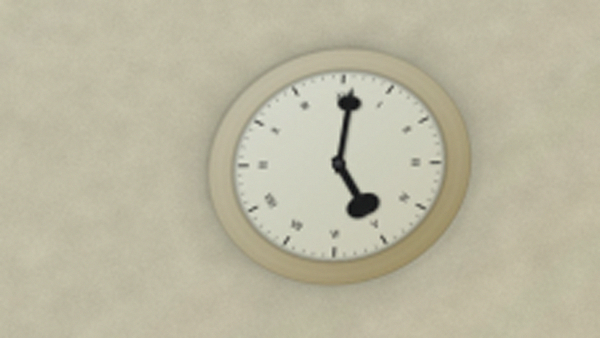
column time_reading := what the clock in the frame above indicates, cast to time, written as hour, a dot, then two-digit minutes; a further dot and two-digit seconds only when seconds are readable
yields 5.01
